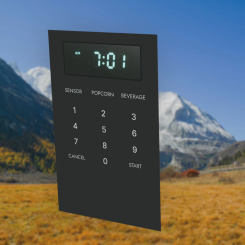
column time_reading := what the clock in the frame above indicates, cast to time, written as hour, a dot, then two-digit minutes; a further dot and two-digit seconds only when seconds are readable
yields 7.01
